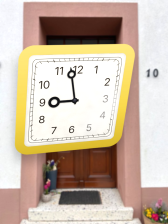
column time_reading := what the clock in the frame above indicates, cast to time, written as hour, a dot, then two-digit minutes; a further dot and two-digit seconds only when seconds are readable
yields 8.58
